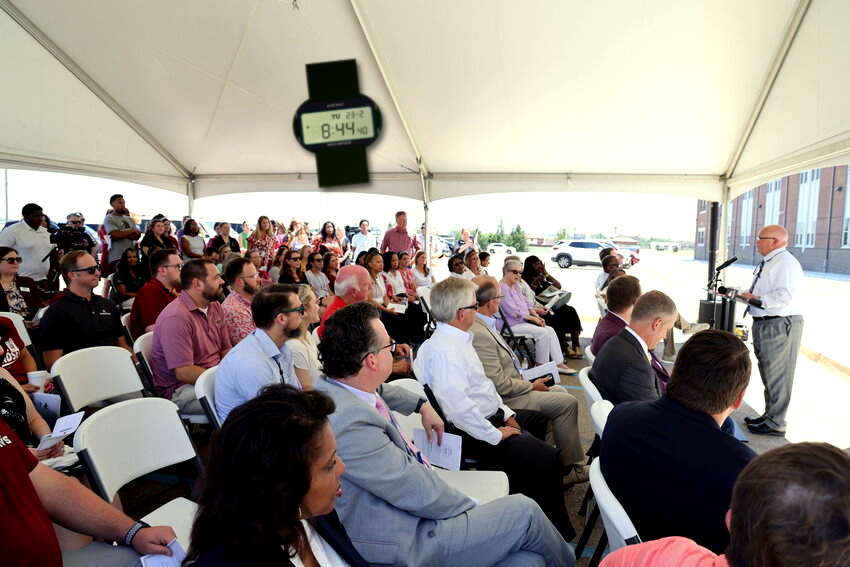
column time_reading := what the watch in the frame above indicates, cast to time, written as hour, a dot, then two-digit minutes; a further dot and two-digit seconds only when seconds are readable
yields 8.44
